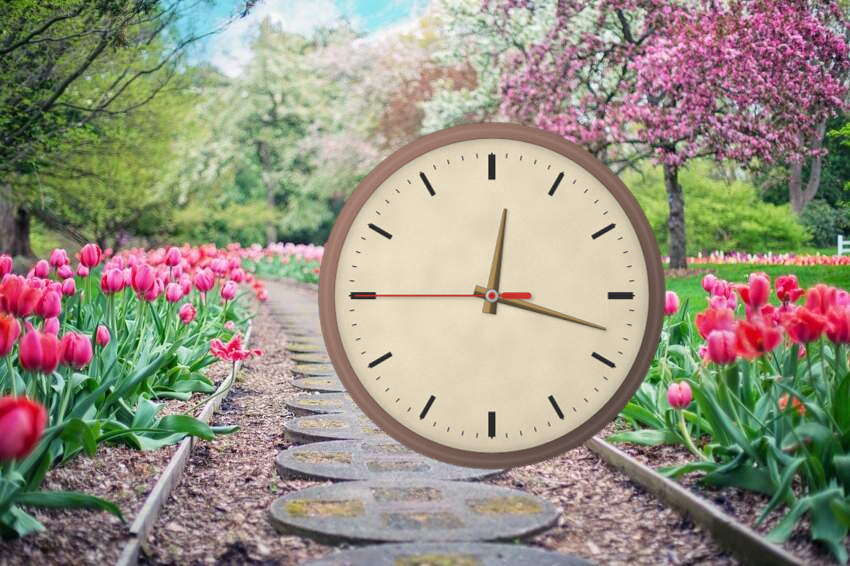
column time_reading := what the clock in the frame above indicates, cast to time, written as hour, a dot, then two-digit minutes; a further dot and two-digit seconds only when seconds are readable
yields 12.17.45
